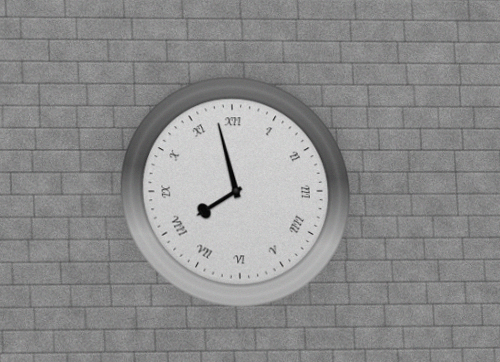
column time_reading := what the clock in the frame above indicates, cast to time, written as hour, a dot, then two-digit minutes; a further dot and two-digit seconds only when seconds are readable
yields 7.58
